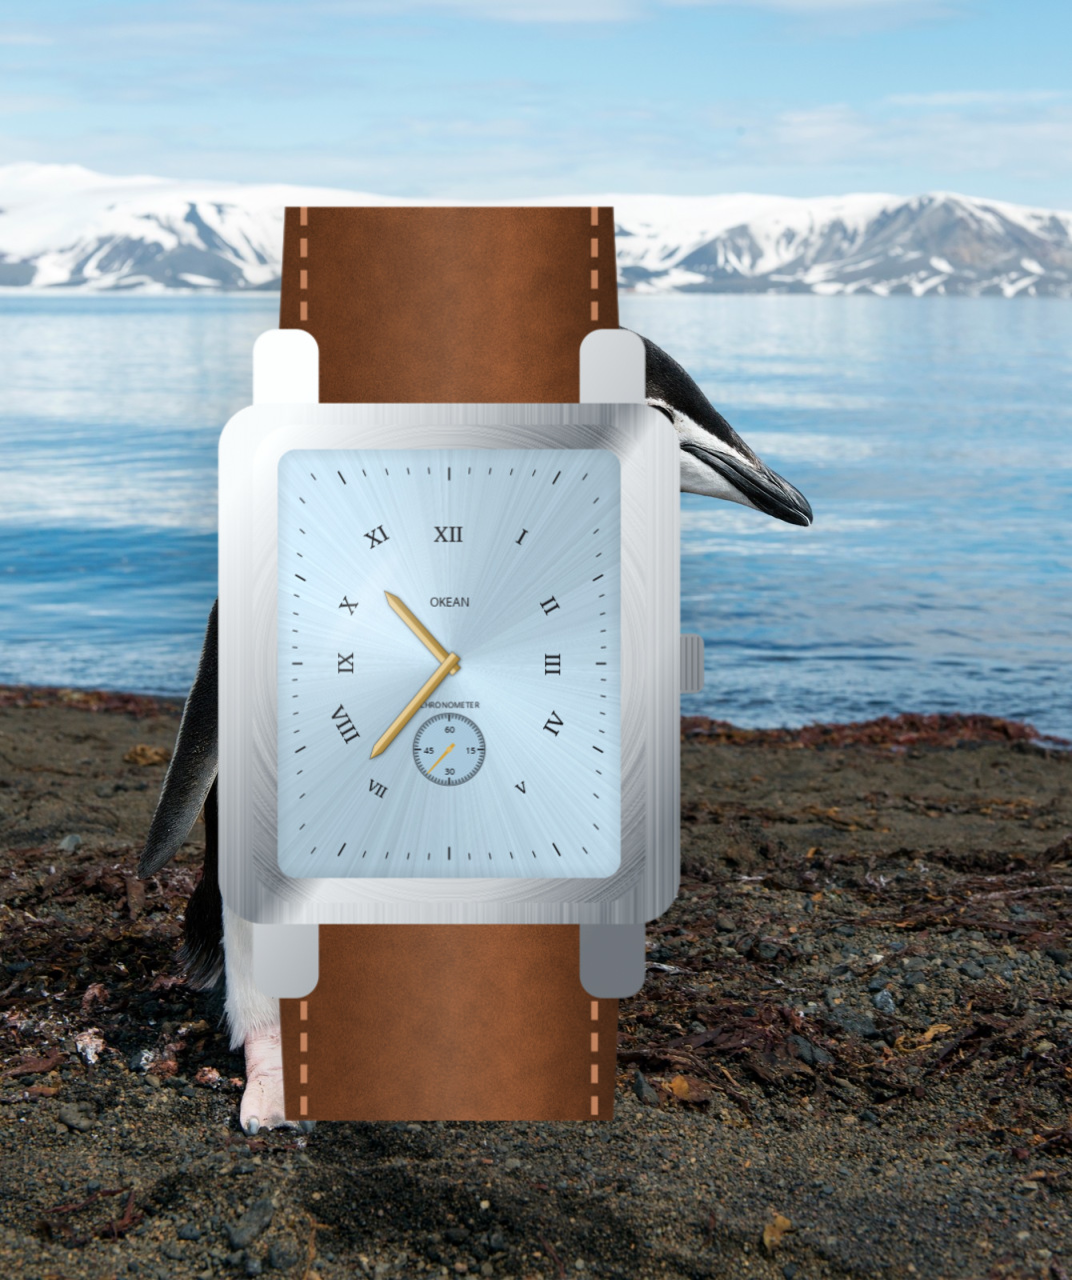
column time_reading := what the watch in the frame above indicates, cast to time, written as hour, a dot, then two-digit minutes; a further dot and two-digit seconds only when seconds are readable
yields 10.36.37
